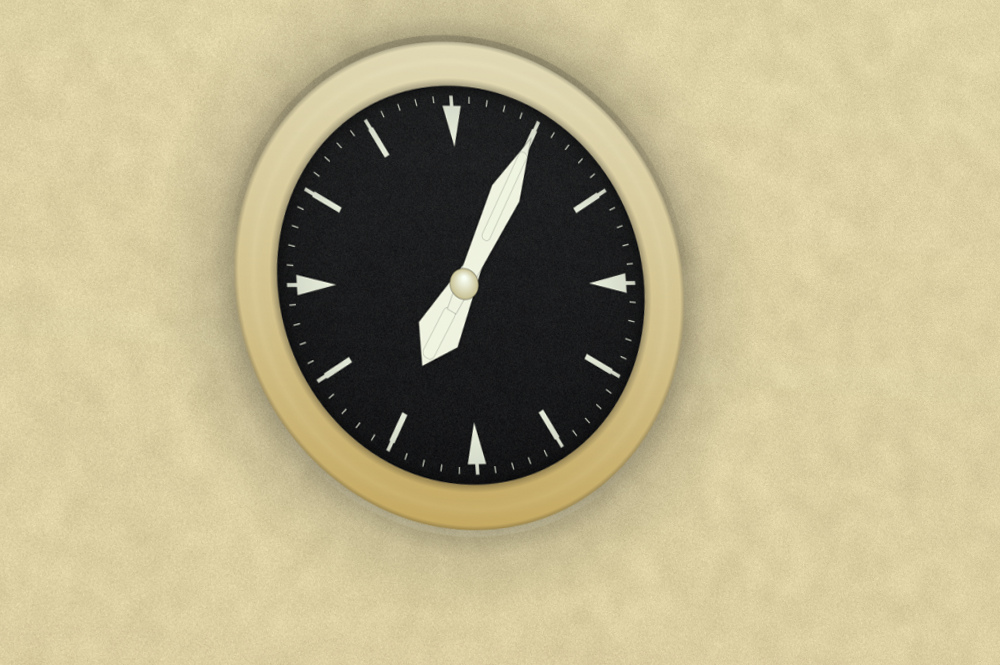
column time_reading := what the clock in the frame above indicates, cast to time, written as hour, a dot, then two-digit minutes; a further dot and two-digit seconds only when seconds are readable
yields 7.05
